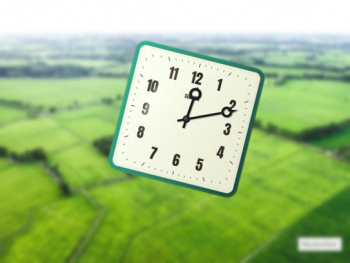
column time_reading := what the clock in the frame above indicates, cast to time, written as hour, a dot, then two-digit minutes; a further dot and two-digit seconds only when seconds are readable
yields 12.11
